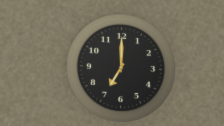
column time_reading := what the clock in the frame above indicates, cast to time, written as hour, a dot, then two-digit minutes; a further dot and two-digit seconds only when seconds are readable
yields 7.00
